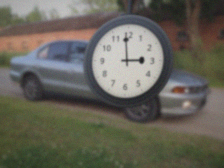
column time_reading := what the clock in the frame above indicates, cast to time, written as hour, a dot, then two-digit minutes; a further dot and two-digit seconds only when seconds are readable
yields 2.59
